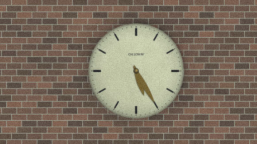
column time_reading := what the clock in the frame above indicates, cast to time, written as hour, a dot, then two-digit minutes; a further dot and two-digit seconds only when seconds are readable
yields 5.25
